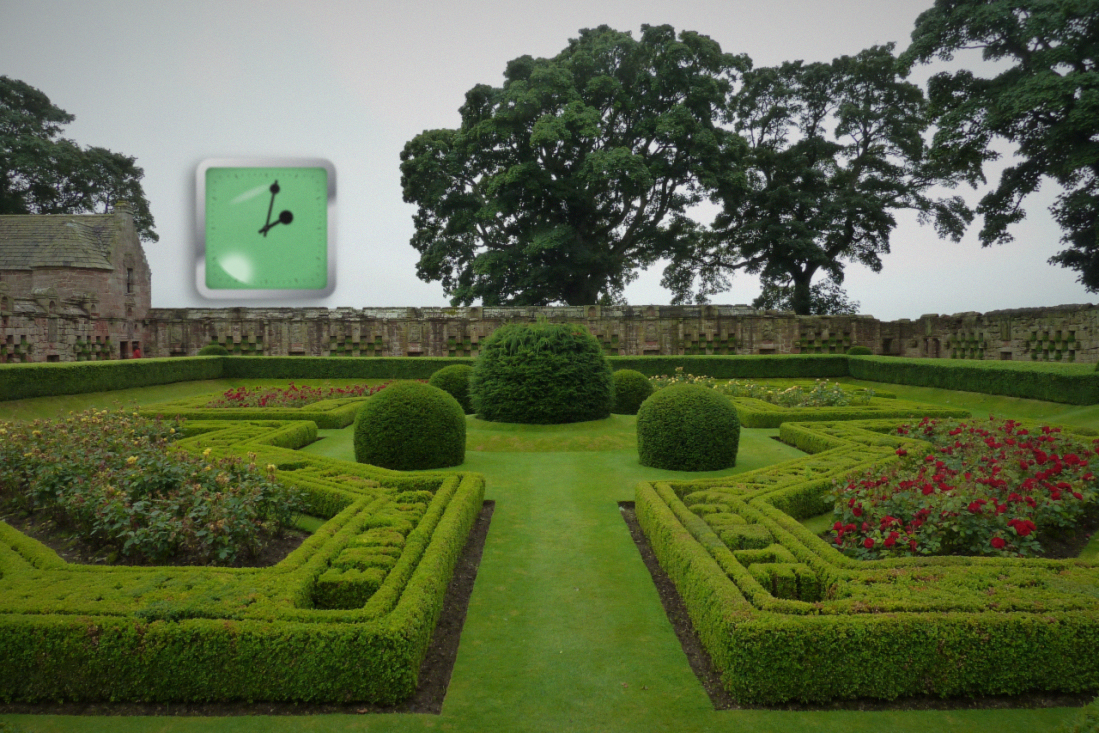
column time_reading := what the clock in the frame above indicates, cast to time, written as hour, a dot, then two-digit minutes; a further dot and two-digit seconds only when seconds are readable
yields 2.02
